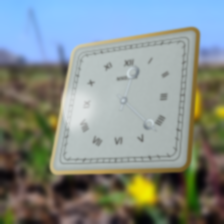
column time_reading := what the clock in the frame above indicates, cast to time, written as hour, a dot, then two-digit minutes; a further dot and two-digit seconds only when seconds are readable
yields 12.22
